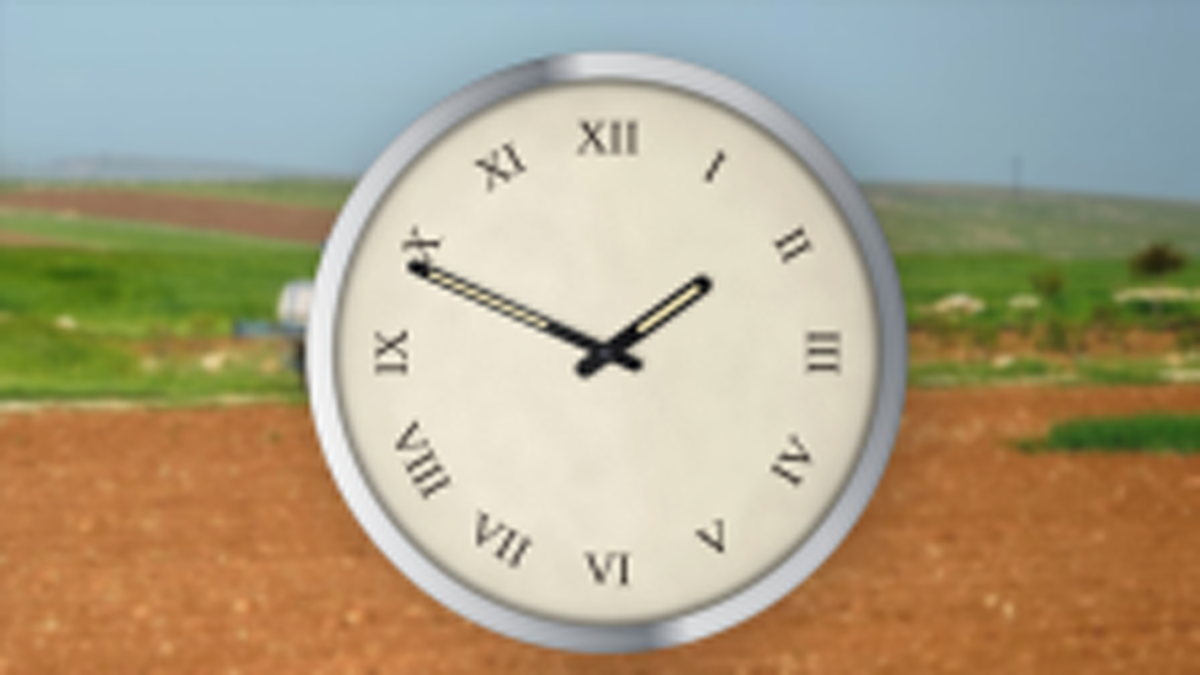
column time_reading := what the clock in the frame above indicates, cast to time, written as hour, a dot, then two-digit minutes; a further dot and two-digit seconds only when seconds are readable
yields 1.49
